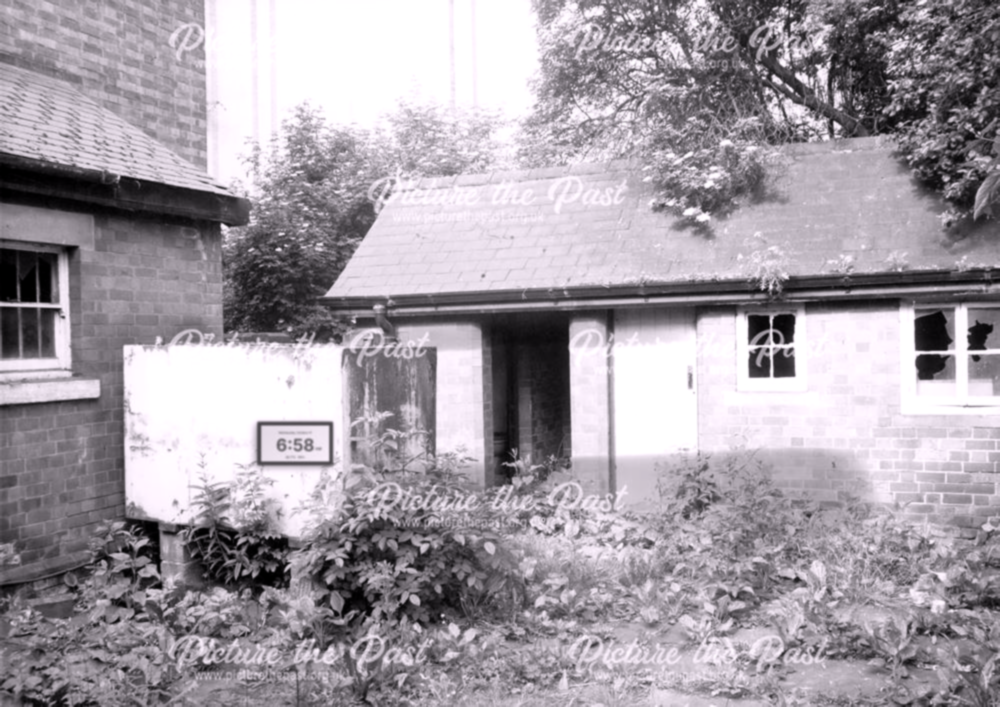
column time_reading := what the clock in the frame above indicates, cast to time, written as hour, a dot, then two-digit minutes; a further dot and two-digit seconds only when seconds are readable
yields 6.58
